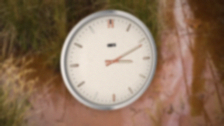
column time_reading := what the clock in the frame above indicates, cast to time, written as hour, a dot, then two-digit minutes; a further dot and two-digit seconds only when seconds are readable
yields 3.11
